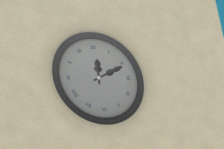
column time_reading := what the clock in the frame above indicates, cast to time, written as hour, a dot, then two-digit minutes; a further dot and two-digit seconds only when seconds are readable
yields 12.11
